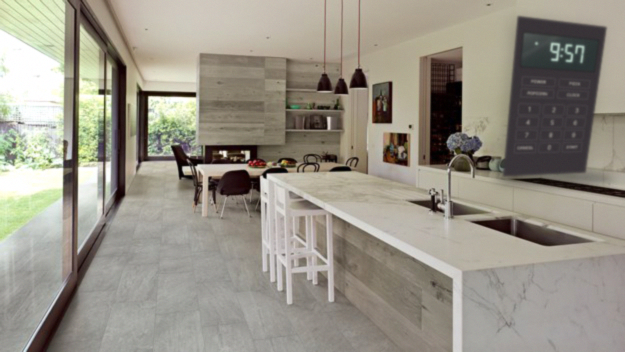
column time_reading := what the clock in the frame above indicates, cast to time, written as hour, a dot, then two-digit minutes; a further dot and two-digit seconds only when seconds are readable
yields 9.57
